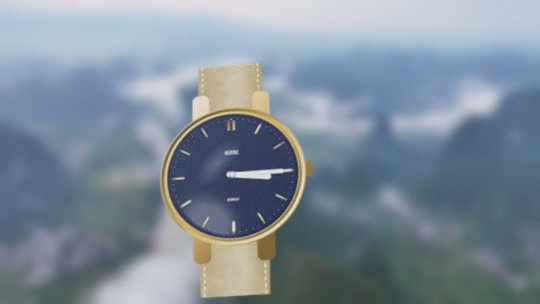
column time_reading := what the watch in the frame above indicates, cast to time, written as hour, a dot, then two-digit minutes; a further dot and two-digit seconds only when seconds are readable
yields 3.15
